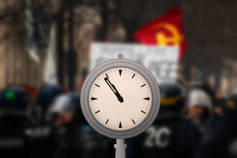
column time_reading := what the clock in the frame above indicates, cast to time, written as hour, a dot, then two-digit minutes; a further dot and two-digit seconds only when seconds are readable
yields 10.54
